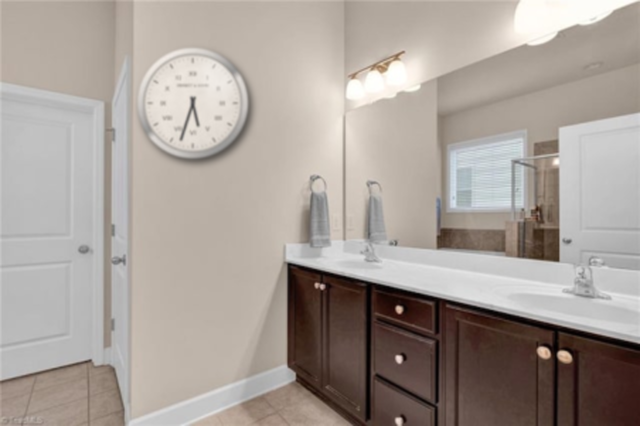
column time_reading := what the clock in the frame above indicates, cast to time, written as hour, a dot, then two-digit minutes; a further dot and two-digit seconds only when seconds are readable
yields 5.33
